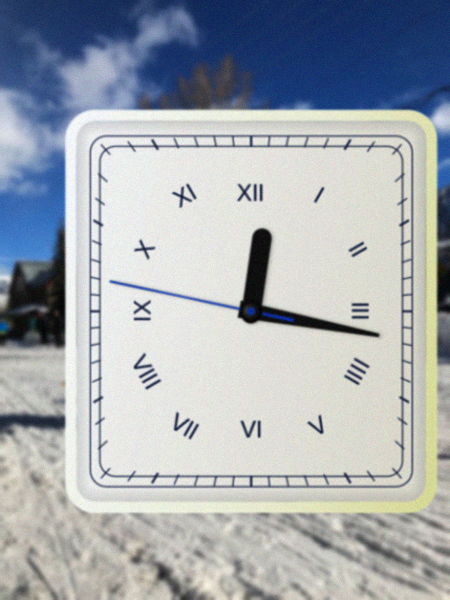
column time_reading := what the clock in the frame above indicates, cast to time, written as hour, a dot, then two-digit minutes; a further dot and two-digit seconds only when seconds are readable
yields 12.16.47
